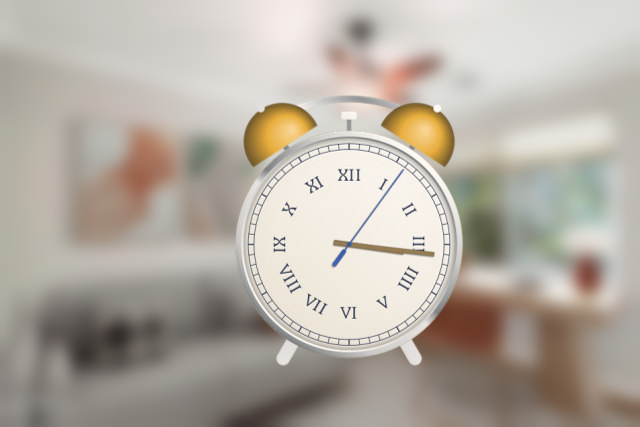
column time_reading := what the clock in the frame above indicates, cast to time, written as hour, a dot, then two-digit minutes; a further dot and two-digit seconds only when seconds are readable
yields 3.16.06
